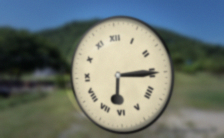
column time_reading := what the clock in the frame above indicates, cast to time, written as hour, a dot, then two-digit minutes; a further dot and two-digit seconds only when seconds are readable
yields 6.15
